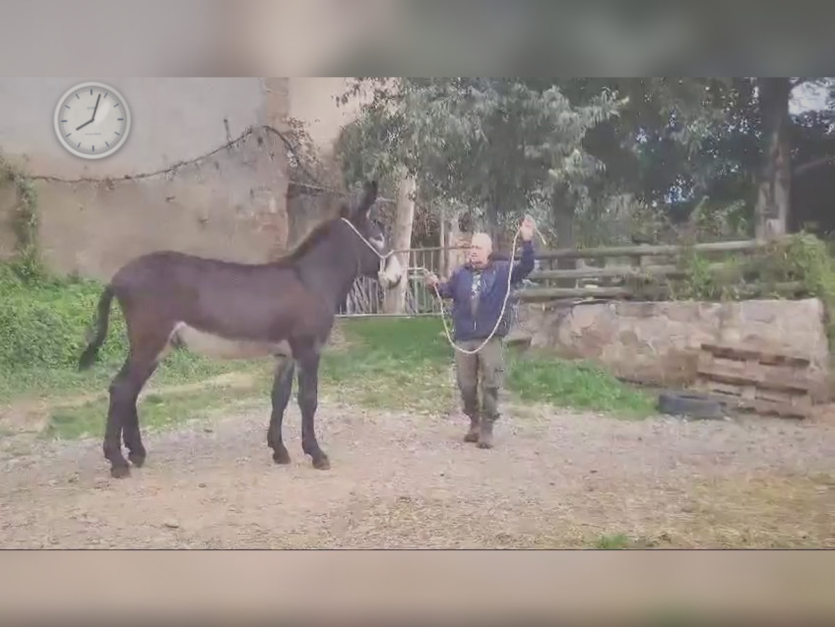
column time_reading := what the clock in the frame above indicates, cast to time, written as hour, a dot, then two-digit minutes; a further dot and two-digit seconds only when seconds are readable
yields 8.03
